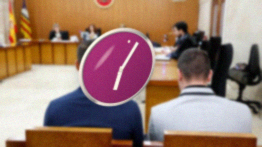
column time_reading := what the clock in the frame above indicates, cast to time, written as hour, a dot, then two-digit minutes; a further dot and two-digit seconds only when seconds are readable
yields 6.03
